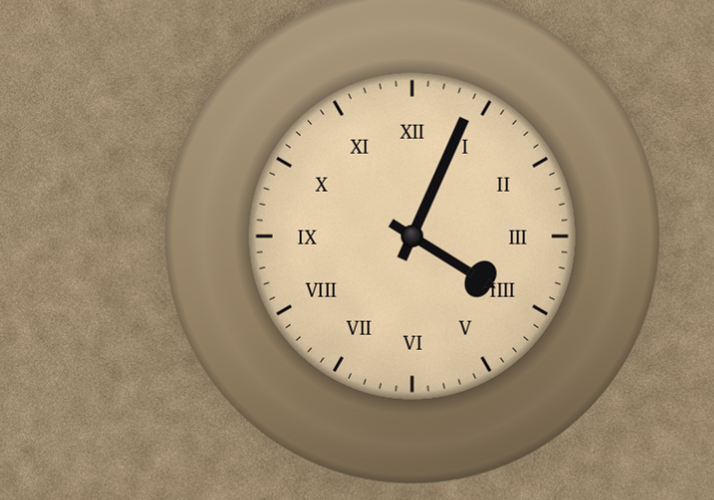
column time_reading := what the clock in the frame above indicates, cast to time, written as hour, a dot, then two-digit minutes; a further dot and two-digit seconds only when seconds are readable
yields 4.04
